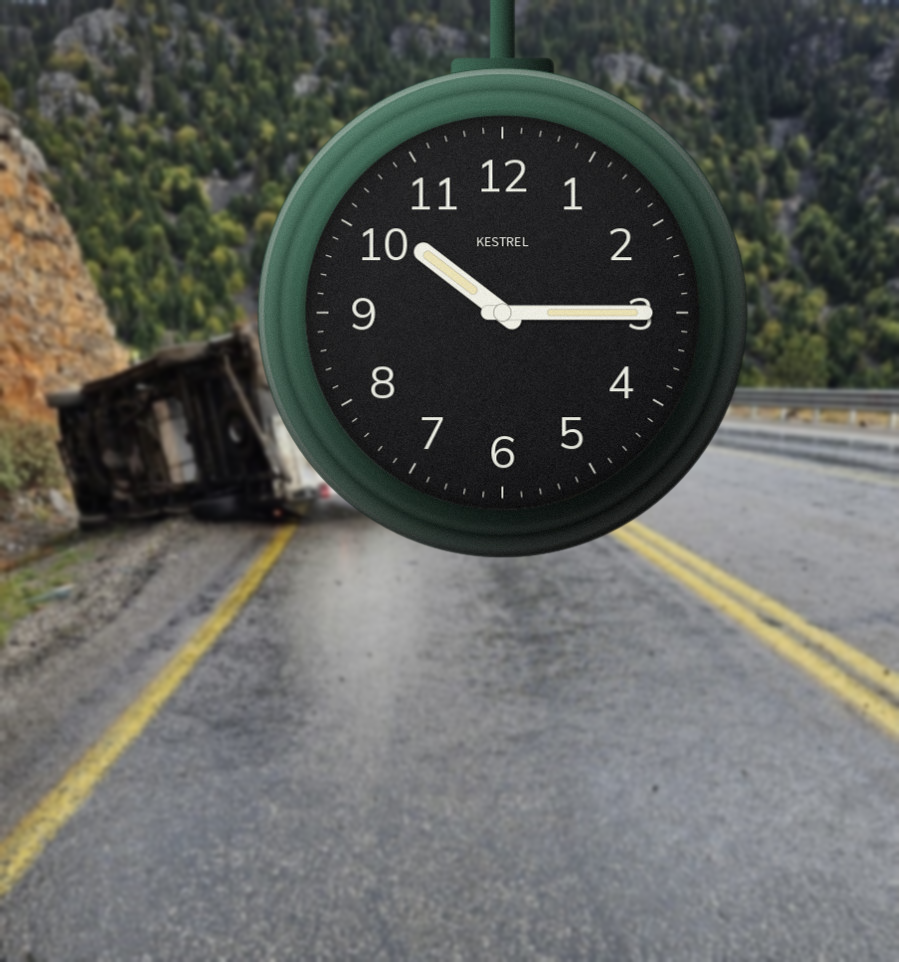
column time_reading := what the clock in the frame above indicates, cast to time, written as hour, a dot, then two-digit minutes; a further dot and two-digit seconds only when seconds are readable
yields 10.15
